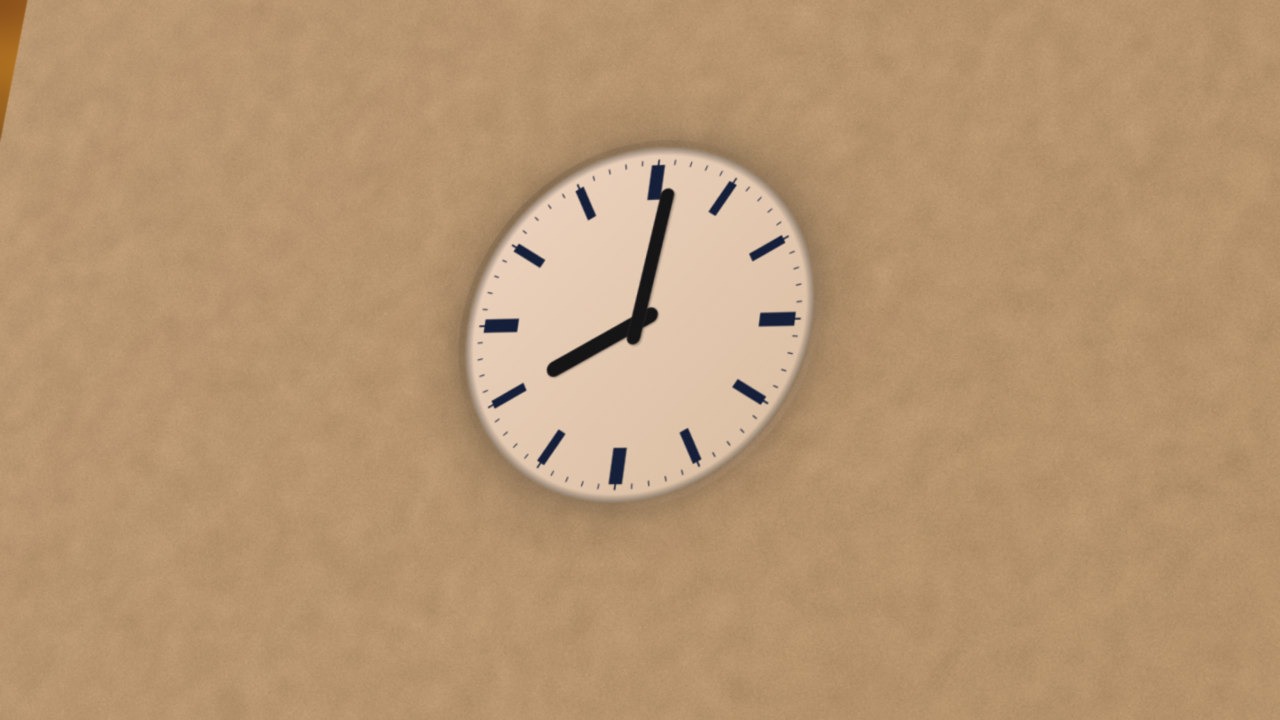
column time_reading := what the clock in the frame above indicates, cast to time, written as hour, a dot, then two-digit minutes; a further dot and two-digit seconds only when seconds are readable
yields 8.01
